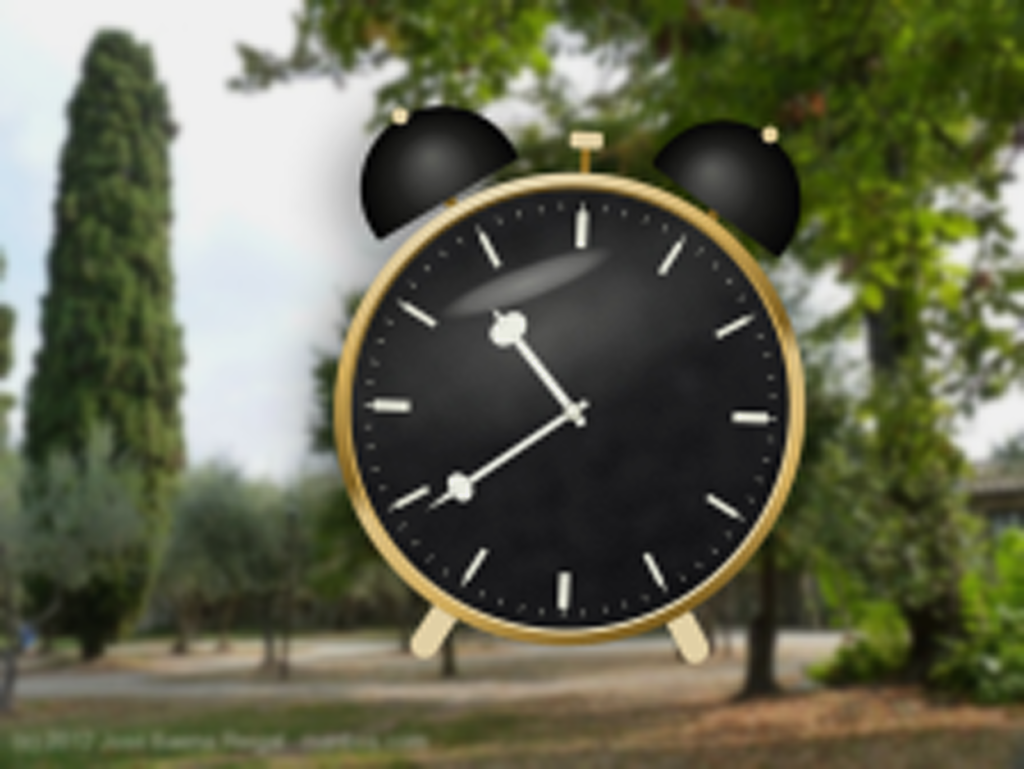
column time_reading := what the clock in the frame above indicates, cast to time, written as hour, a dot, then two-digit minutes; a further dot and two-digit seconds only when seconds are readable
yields 10.39
